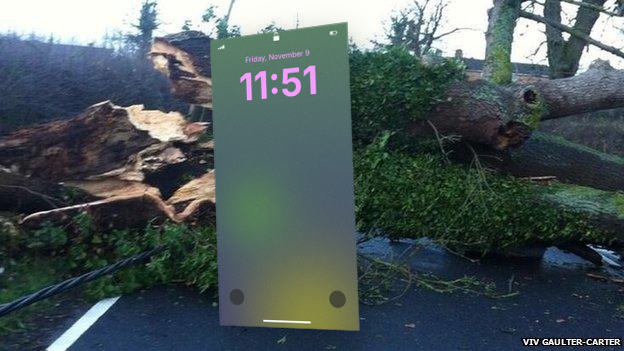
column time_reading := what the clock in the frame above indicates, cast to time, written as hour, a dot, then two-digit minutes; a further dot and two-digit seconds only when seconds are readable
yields 11.51
